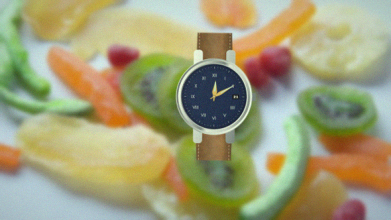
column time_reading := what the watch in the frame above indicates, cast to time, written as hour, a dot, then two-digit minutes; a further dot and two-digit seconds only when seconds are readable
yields 12.10
